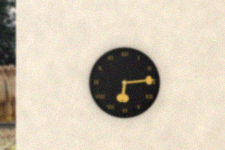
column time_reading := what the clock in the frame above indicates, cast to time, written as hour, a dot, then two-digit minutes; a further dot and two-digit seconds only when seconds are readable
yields 6.14
